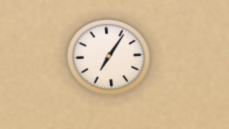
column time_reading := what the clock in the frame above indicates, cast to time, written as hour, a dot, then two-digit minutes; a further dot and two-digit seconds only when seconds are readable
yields 7.06
